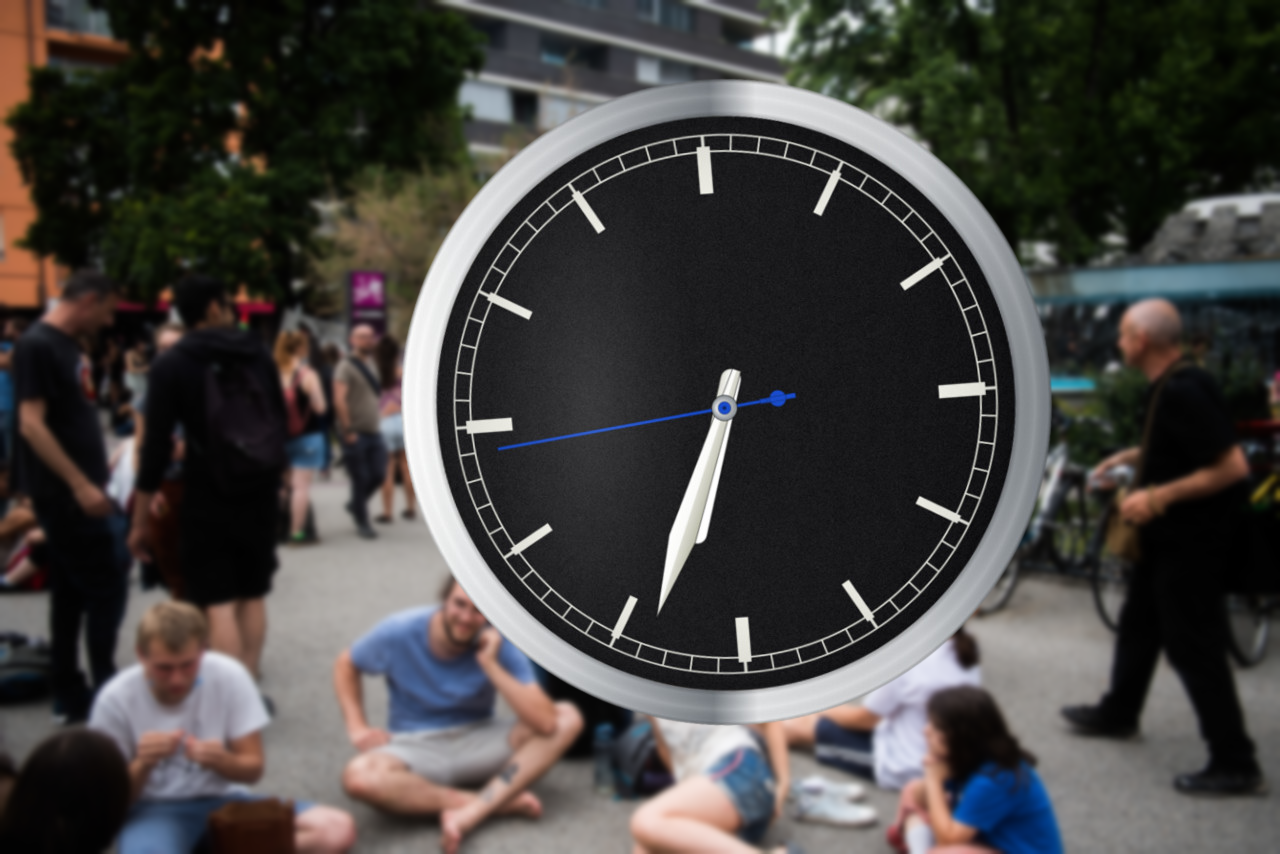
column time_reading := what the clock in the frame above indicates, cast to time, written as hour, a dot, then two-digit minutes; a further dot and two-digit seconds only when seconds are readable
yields 6.33.44
